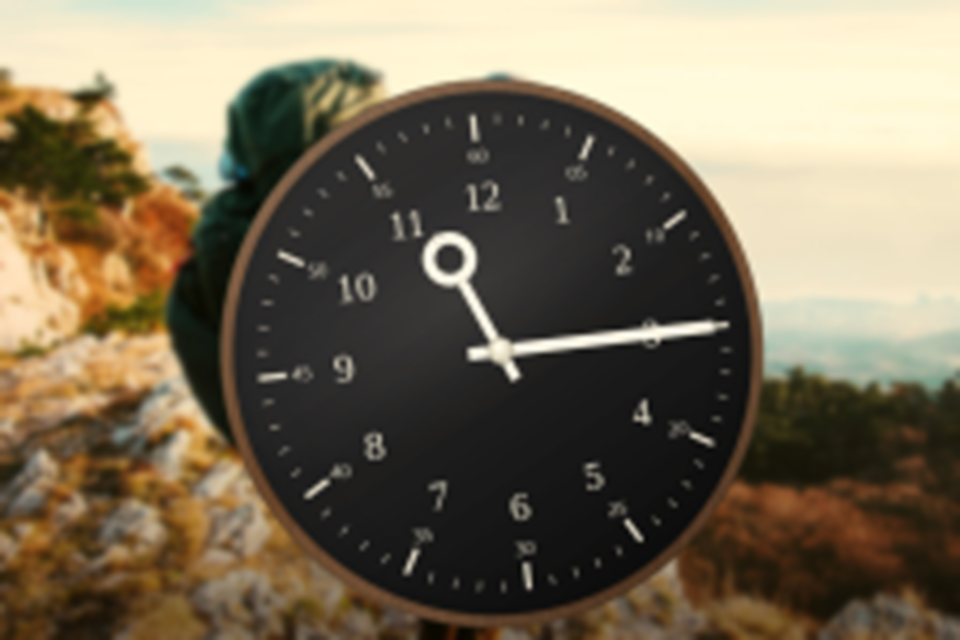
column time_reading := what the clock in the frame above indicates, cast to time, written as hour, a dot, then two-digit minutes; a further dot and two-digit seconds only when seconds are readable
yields 11.15
